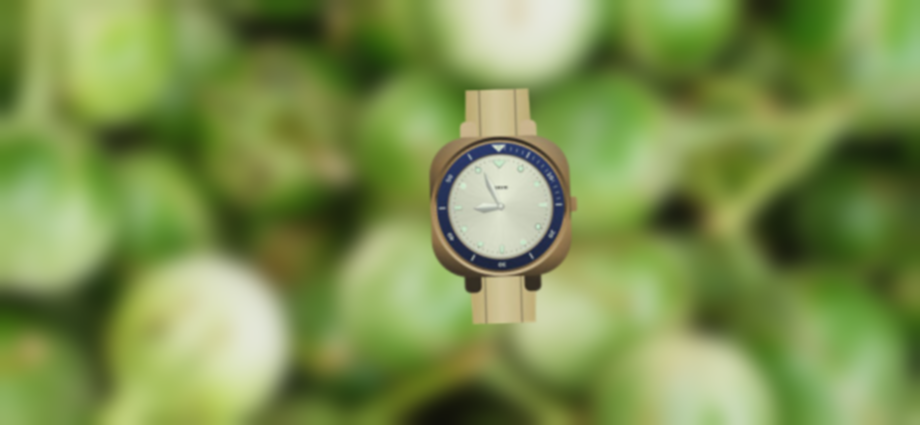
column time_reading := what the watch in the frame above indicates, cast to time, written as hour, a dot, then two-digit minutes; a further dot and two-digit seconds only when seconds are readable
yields 8.56
